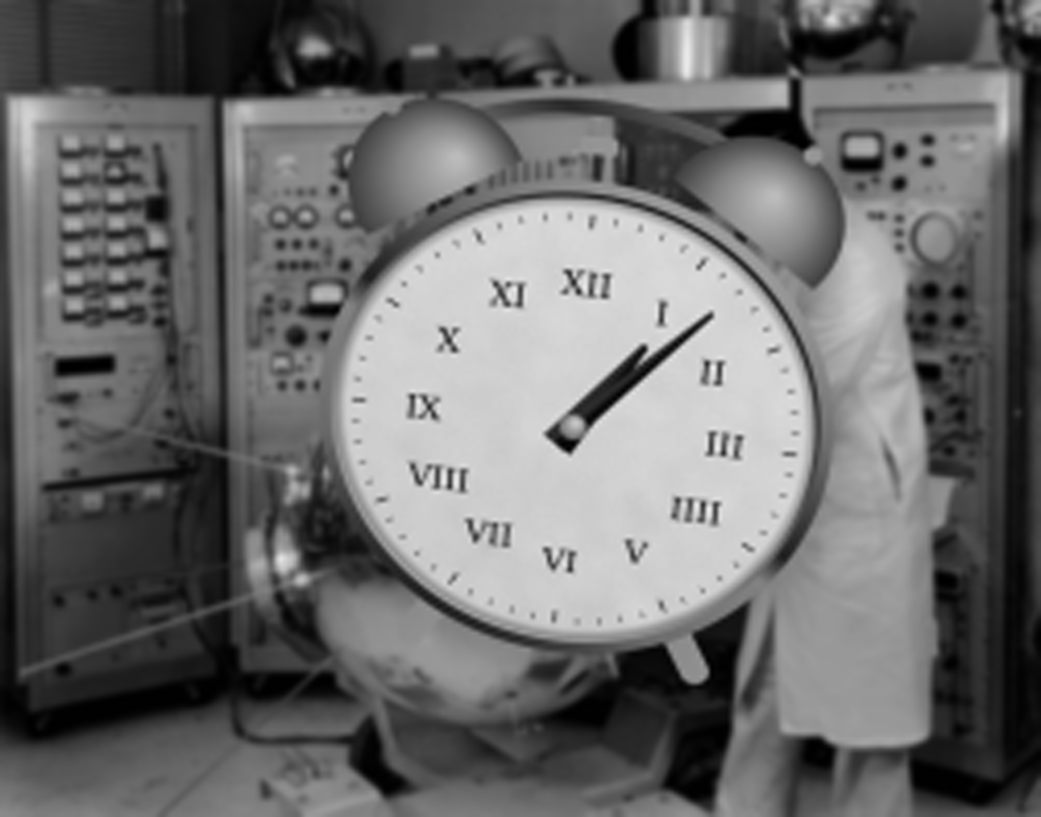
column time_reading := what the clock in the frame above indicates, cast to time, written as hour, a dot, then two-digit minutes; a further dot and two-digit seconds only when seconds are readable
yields 1.07
